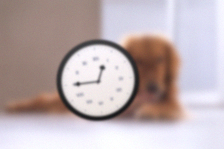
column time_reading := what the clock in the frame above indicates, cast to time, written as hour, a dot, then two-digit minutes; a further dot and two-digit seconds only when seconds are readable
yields 12.45
